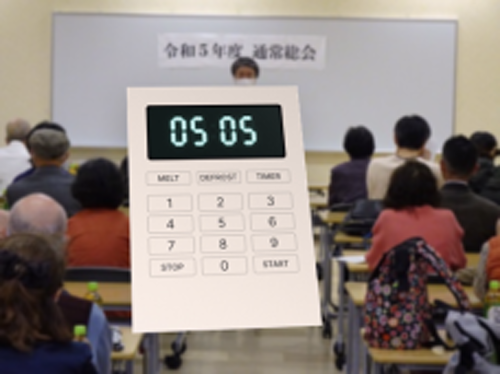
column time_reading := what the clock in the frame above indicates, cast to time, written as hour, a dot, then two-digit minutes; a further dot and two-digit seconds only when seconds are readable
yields 5.05
